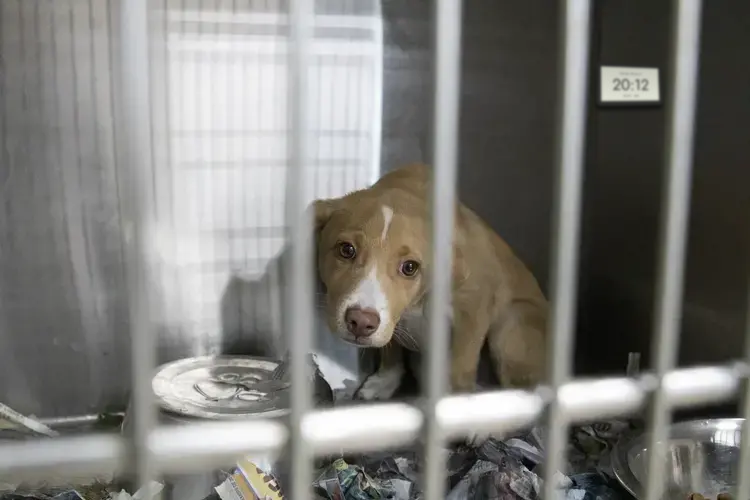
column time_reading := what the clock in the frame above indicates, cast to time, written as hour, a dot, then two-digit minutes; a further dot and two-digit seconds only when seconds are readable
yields 20.12
